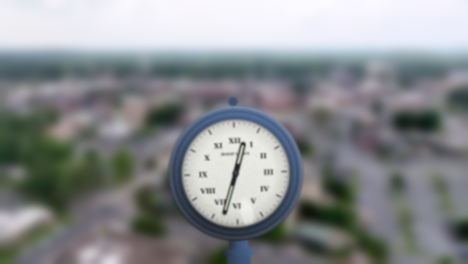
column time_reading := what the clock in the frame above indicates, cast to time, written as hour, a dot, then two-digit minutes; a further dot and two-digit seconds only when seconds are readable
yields 12.33
